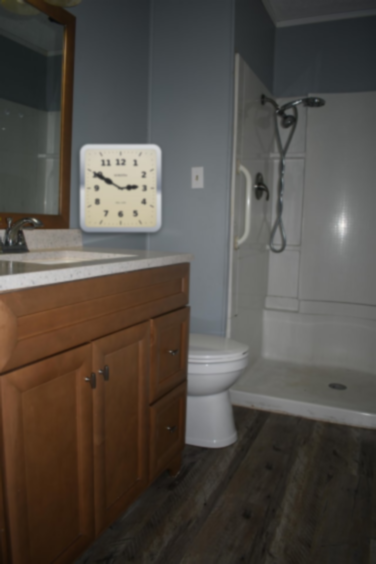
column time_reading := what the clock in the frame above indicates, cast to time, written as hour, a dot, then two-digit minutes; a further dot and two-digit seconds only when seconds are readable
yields 2.50
